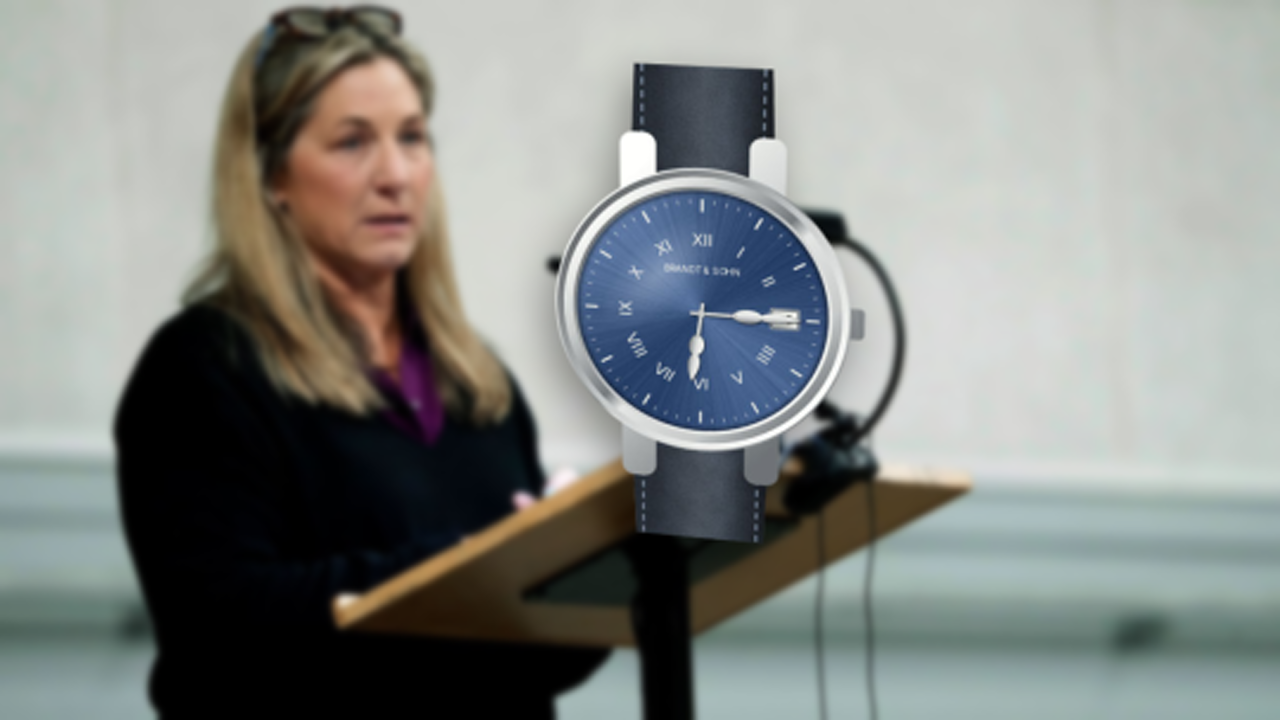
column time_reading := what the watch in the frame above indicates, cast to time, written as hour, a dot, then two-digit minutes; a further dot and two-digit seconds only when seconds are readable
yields 6.15
